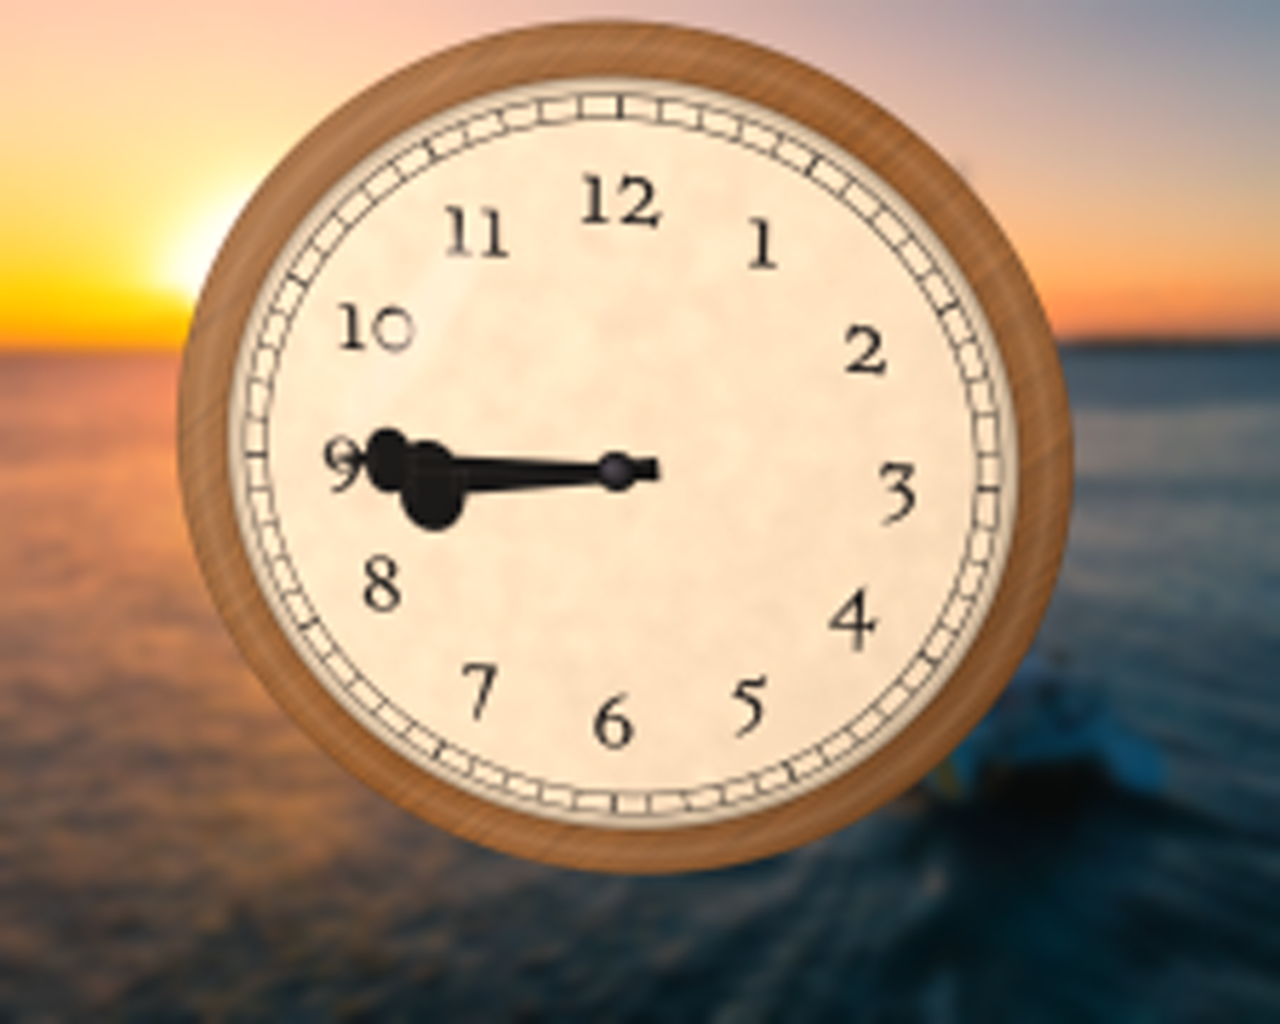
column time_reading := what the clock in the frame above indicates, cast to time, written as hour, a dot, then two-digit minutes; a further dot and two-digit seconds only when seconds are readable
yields 8.45
